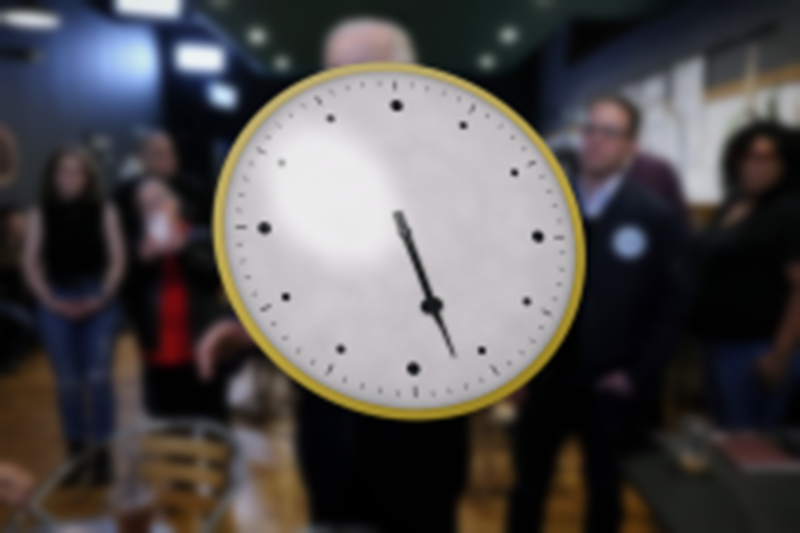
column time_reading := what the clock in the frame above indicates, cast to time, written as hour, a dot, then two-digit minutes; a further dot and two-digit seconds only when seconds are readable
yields 5.27
